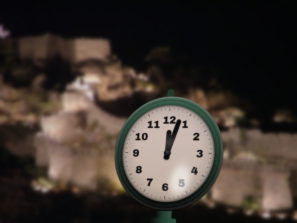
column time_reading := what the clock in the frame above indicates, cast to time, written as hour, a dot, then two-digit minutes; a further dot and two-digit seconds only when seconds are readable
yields 12.03
